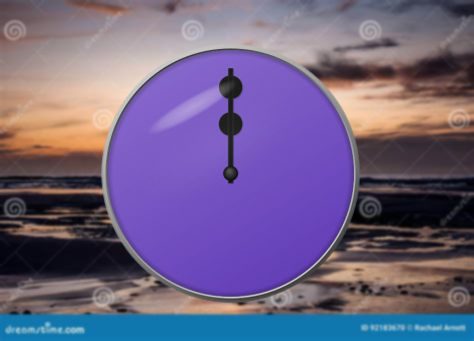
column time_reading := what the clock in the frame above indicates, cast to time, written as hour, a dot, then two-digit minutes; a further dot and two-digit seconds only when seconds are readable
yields 12.00
